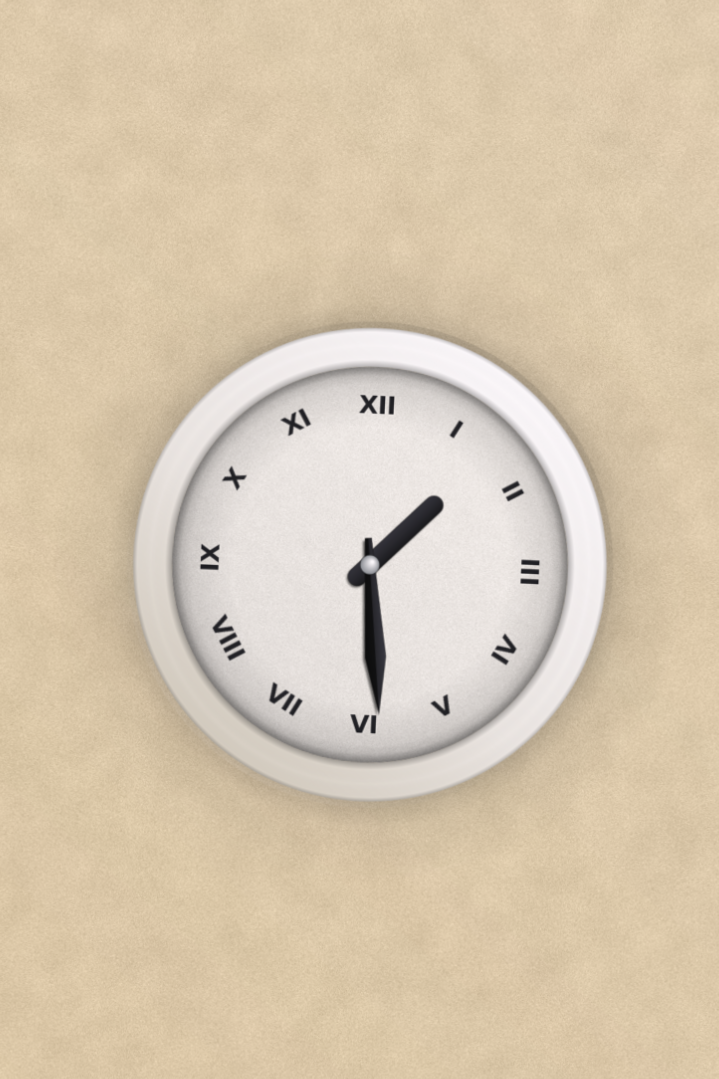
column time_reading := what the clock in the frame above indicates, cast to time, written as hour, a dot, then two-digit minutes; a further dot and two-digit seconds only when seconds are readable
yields 1.29
